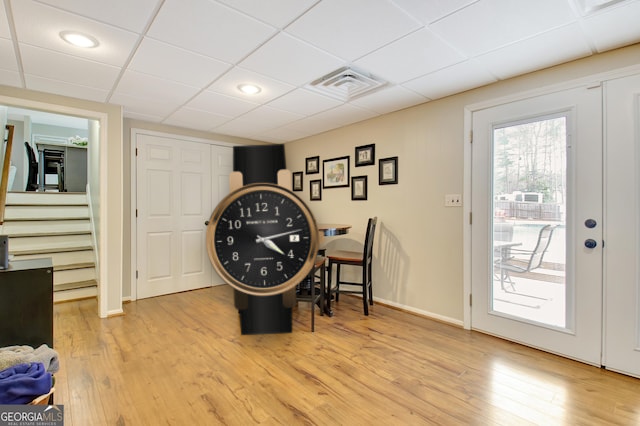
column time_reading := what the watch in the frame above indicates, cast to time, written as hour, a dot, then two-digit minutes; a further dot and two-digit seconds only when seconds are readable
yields 4.13
